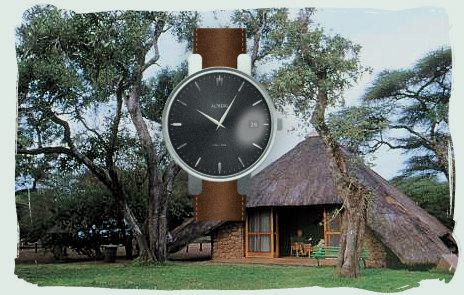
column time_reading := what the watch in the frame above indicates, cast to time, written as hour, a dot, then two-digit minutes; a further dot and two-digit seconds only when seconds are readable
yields 10.05
